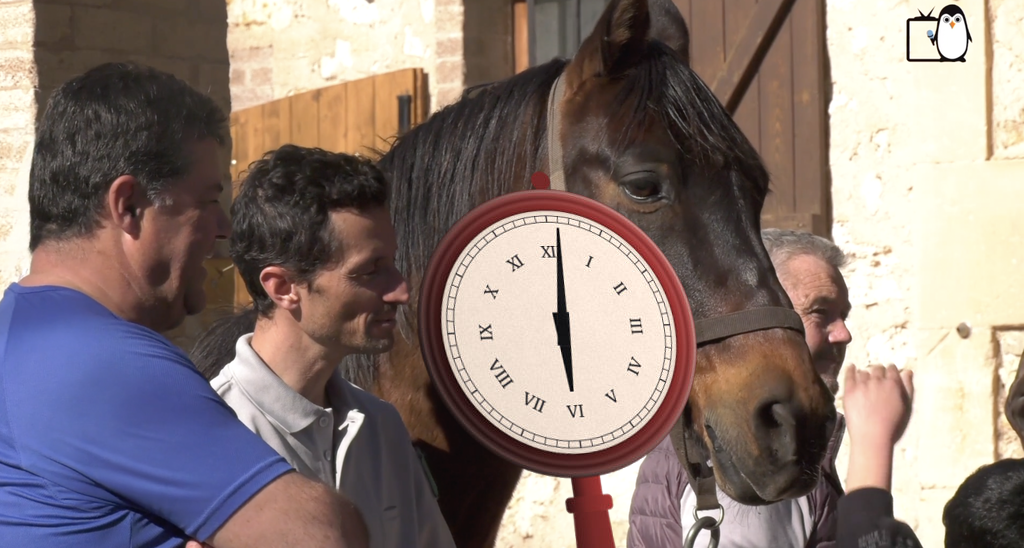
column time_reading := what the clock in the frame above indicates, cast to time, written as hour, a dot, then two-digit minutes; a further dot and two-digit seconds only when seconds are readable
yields 6.01
